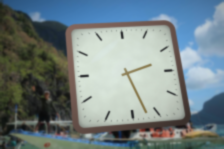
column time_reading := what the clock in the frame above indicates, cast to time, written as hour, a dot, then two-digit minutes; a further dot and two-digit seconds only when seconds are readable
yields 2.27
